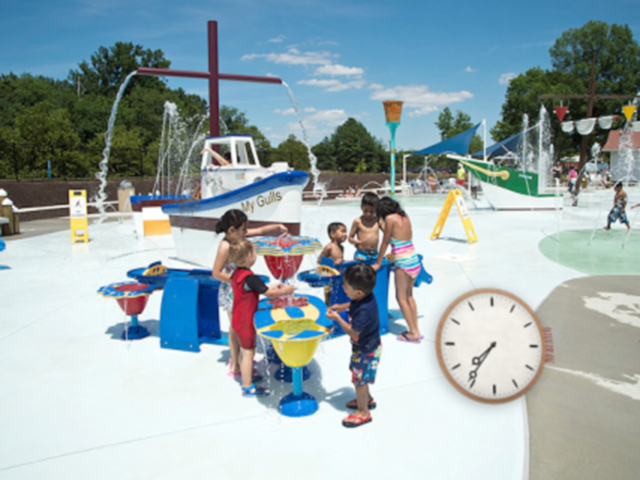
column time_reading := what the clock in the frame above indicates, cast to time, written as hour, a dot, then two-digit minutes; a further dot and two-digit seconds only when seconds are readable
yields 7.36
